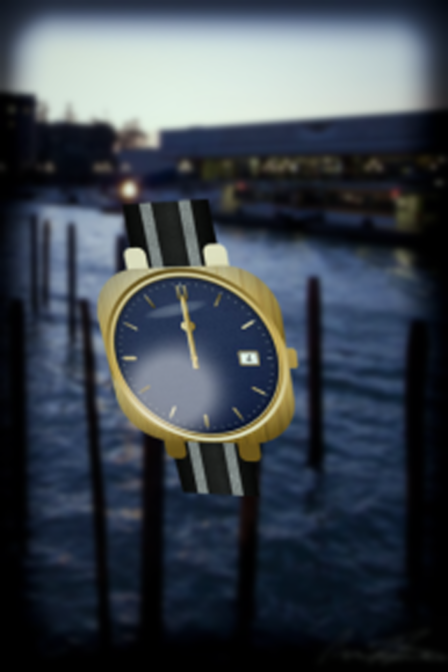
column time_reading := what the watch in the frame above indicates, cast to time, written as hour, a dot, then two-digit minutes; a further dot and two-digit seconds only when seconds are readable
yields 12.00
